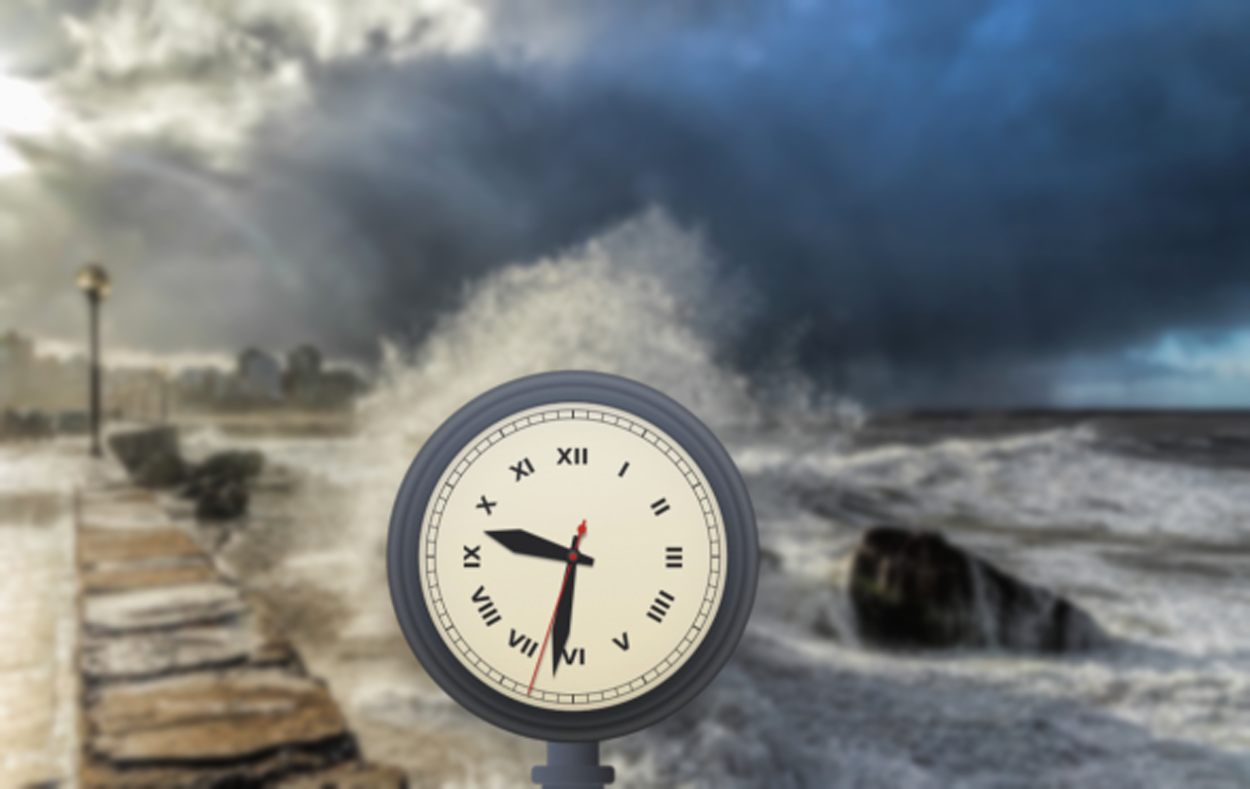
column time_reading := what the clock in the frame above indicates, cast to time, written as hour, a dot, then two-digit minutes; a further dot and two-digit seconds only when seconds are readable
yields 9.31.33
